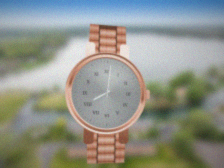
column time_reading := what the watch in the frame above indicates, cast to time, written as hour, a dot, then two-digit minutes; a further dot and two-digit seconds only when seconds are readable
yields 8.01
